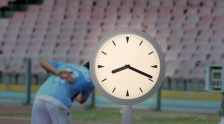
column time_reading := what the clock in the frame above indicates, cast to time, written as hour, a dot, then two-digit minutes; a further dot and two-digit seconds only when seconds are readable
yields 8.19
